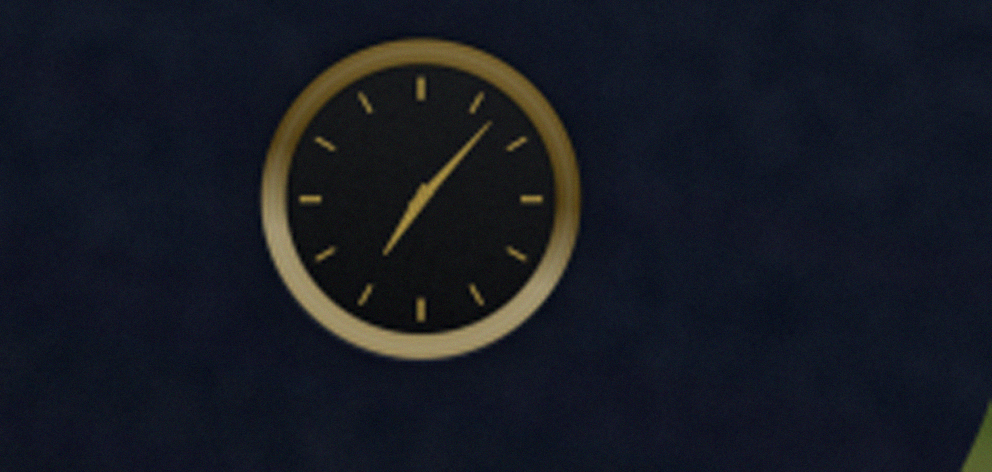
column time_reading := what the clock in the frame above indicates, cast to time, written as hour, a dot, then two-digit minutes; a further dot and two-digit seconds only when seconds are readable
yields 7.07
